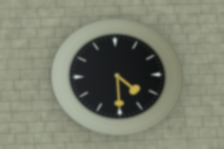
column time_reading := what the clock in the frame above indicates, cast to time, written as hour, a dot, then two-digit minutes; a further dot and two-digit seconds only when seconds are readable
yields 4.30
